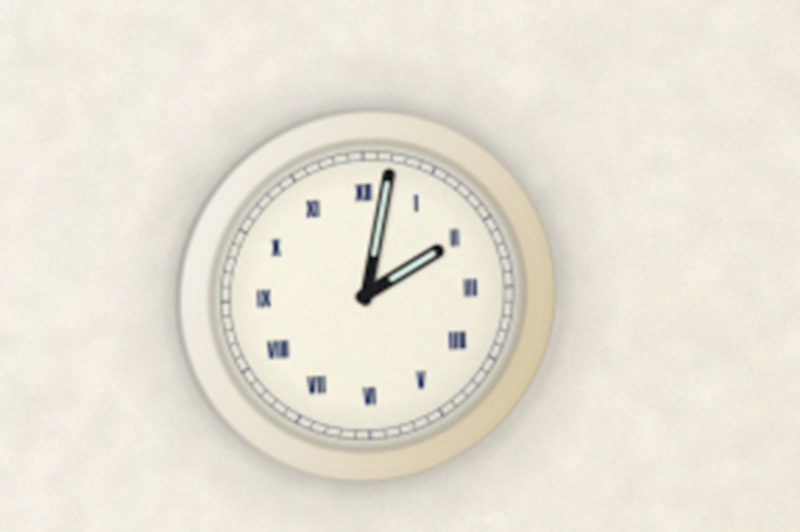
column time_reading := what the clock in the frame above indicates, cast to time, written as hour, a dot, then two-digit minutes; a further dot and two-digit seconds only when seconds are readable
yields 2.02
